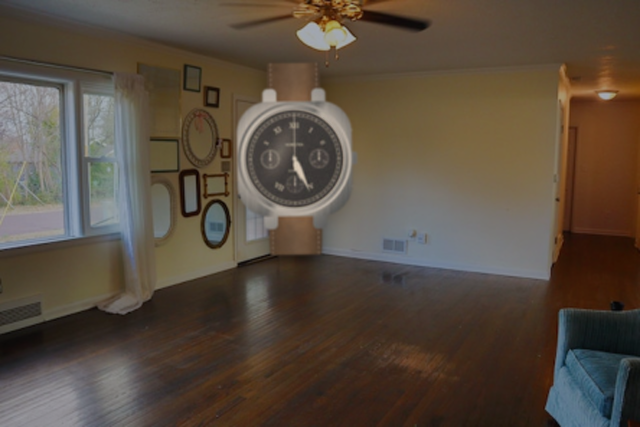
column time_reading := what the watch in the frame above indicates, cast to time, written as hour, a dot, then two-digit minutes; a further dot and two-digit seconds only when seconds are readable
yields 5.26
